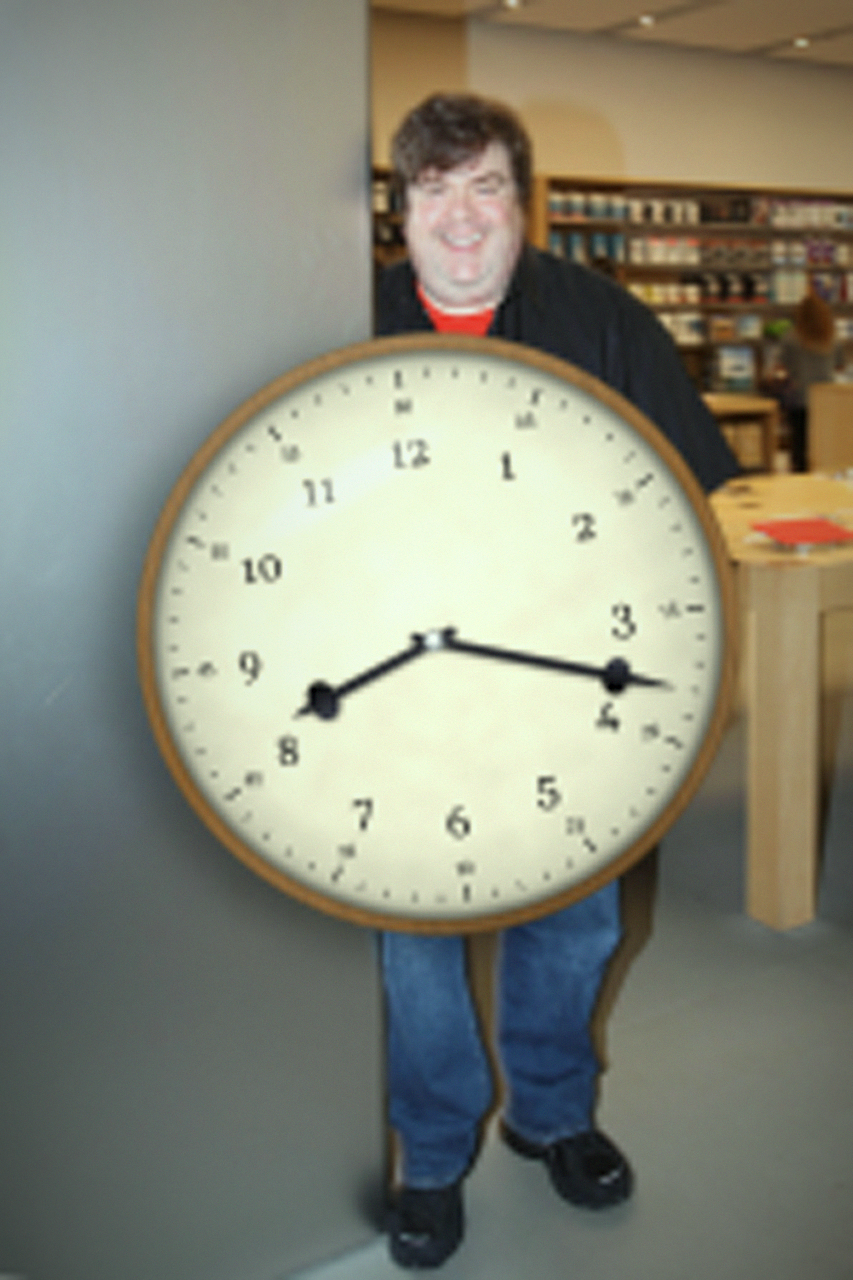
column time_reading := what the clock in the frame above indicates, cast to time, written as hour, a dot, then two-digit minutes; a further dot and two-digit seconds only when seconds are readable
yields 8.18
